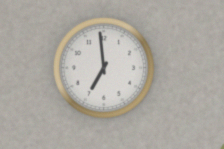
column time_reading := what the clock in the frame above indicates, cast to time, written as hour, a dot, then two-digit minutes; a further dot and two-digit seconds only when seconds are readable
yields 6.59
